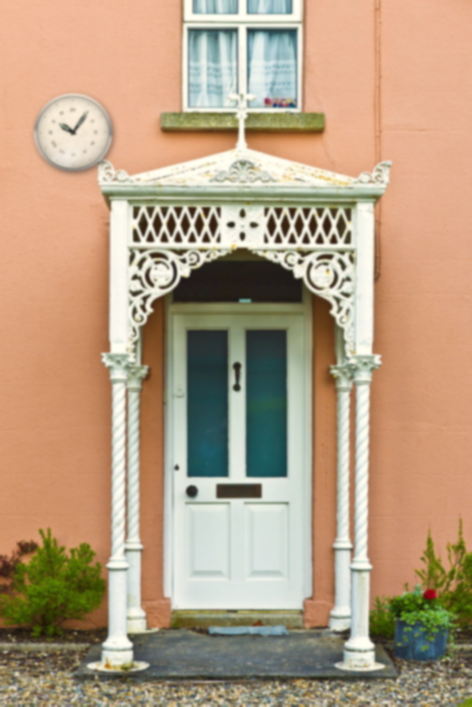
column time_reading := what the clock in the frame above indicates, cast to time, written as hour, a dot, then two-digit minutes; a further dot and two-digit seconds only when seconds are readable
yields 10.06
